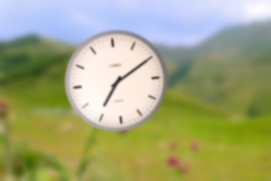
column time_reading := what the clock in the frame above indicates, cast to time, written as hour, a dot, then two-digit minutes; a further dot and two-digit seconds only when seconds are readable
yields 7.10
